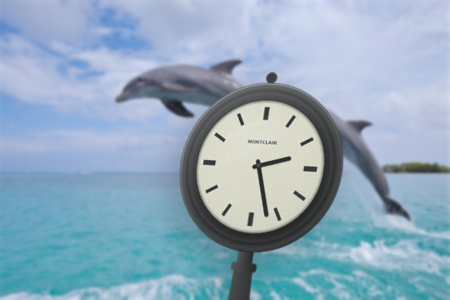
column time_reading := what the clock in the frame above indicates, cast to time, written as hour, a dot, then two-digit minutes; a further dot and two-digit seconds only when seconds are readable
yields 2.27
